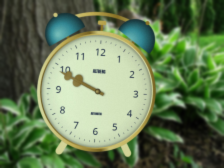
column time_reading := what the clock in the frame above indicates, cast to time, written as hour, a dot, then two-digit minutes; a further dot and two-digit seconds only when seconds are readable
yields 9.49
